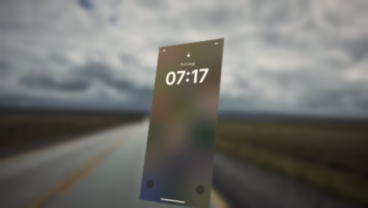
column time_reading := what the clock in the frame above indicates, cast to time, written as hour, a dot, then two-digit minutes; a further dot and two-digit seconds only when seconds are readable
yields 7.17
